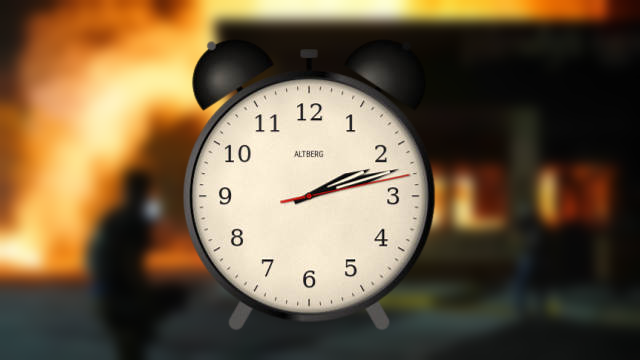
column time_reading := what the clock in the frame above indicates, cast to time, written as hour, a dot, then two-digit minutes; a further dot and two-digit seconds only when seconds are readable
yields 2.12.13
